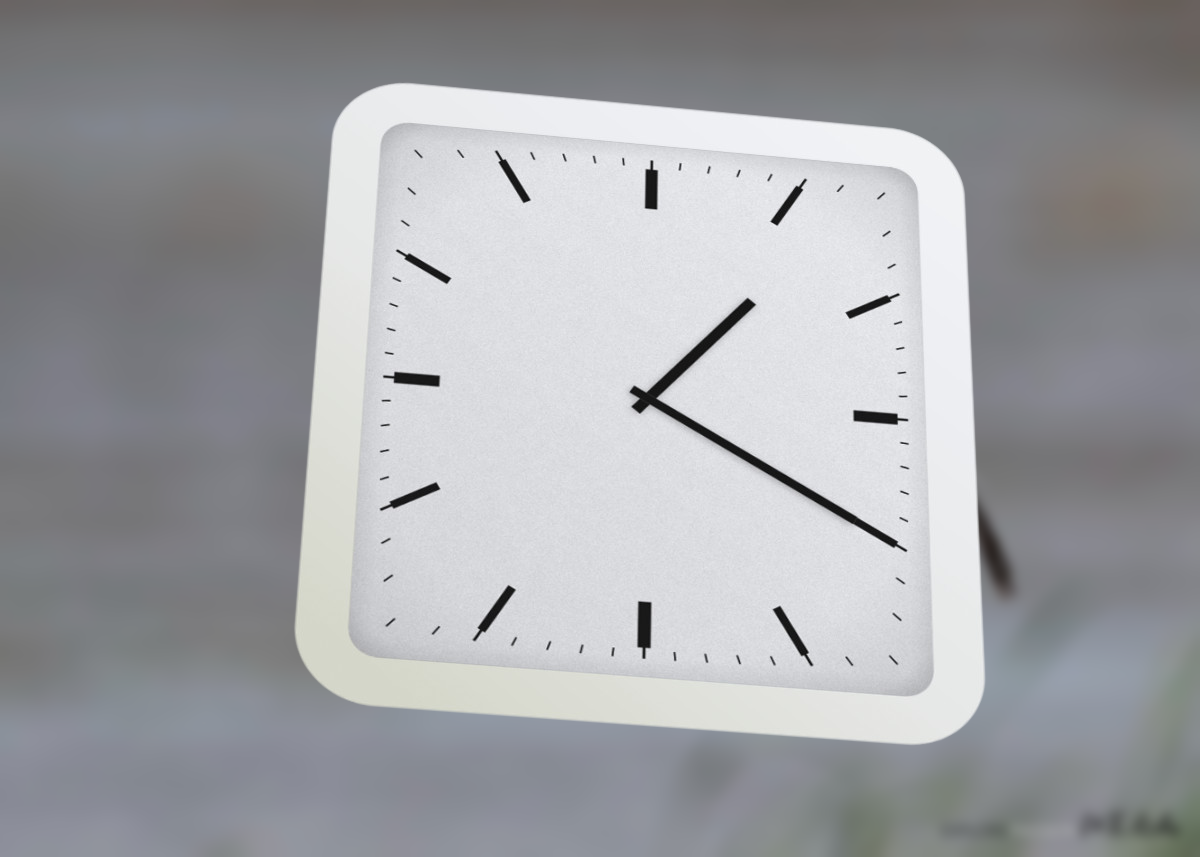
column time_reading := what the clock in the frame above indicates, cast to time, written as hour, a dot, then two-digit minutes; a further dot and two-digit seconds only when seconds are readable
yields 1.20
